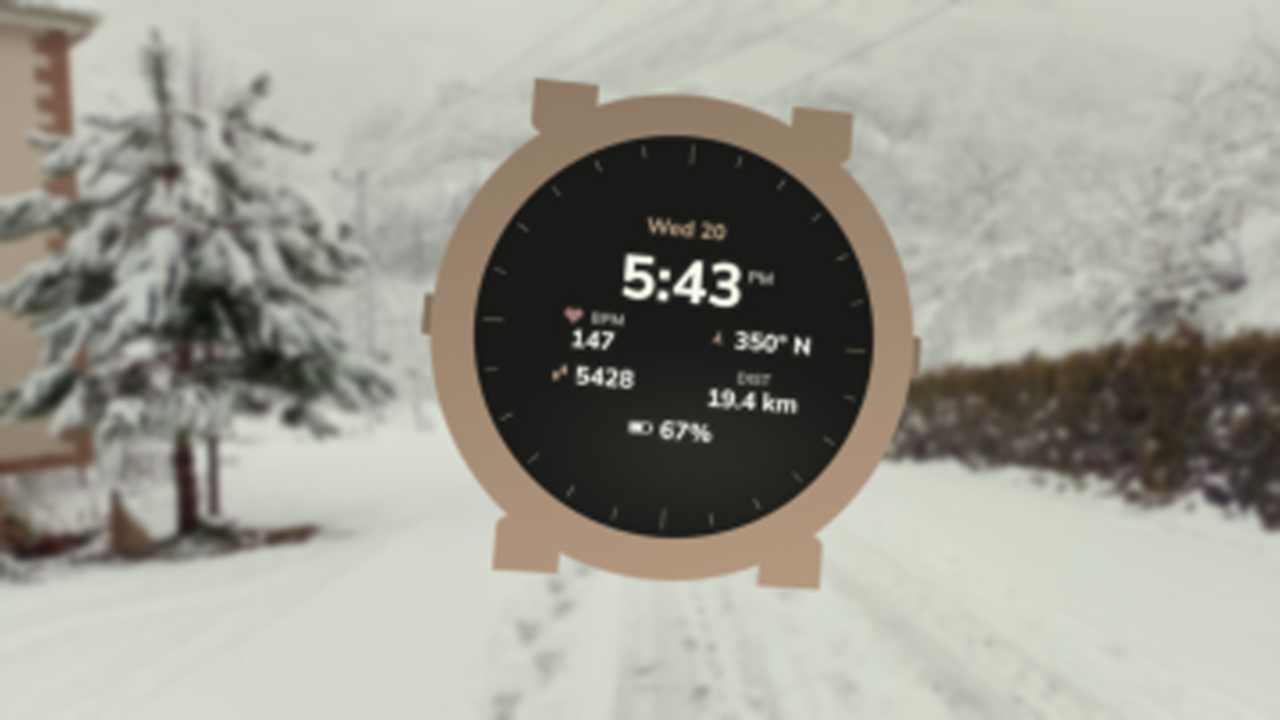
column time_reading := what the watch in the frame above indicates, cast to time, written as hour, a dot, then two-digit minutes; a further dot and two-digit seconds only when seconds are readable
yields 5.43
